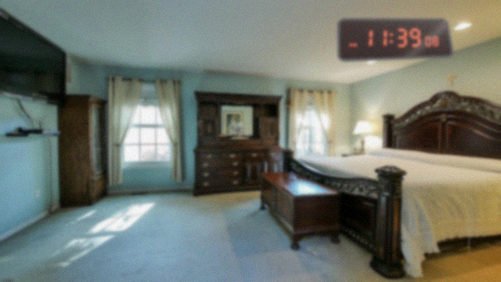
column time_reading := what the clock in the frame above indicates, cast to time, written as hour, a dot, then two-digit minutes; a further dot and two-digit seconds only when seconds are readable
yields 11.39
